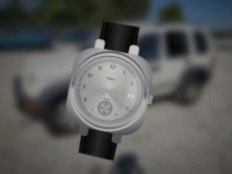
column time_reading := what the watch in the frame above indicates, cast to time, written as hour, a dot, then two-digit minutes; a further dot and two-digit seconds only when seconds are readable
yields 4.20
